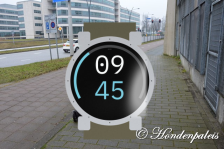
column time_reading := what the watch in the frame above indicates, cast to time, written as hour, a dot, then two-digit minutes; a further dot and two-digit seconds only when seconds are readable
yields 9.45
